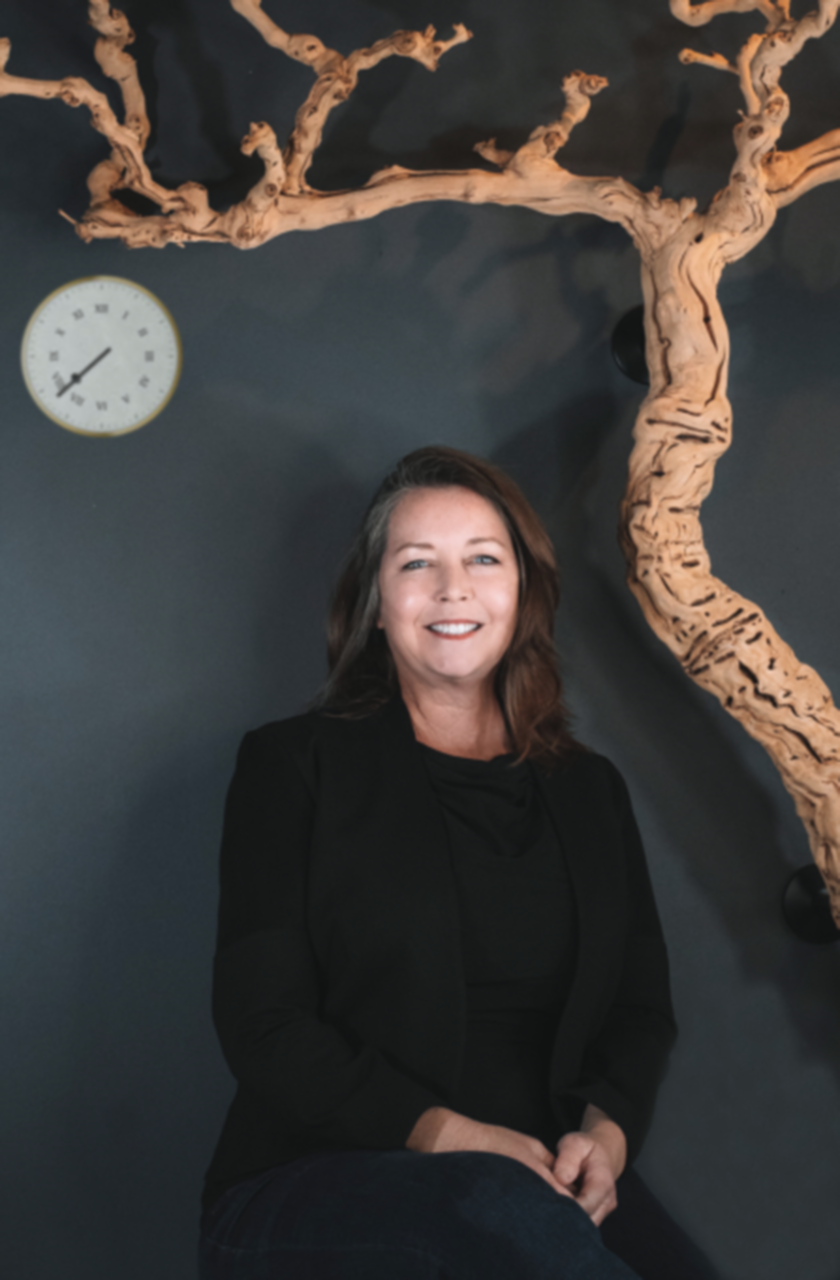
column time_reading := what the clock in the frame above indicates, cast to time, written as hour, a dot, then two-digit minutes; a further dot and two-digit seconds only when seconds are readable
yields 7.38
